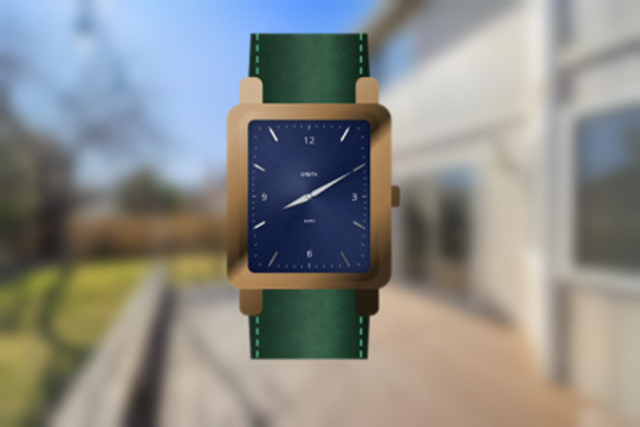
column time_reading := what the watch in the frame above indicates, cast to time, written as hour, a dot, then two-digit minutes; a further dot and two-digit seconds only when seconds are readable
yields 8.10
